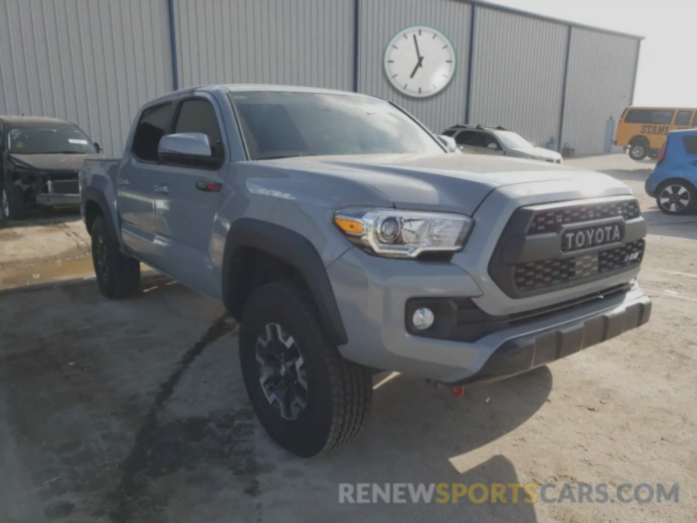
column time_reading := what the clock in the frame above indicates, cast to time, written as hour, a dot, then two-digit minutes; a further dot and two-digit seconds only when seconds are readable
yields 6.58
